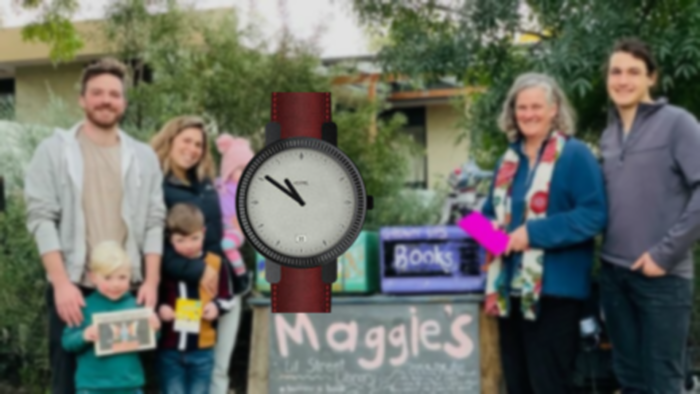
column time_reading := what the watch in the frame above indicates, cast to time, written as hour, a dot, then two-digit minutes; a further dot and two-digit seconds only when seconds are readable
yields 10.51
